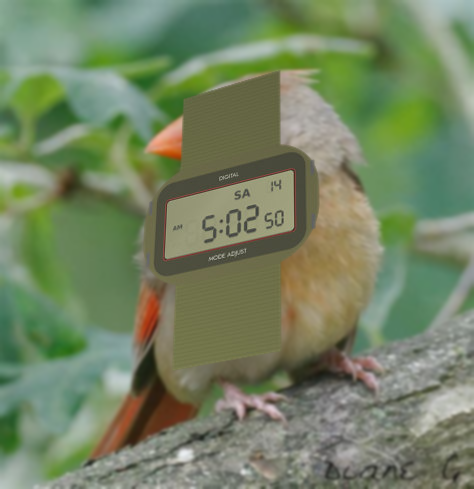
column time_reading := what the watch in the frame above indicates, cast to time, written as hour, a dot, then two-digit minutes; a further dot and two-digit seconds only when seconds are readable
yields 5.02.50
